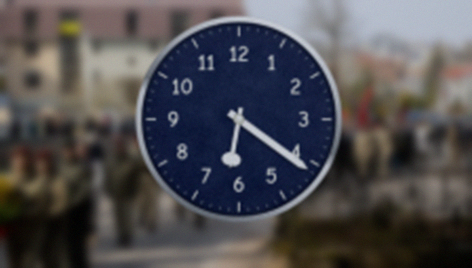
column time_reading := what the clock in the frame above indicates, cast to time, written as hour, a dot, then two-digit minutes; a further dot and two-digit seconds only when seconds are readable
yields 6.21
